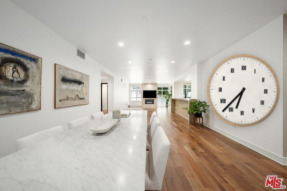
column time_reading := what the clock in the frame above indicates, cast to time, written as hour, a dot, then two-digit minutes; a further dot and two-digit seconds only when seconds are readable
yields 6.37
